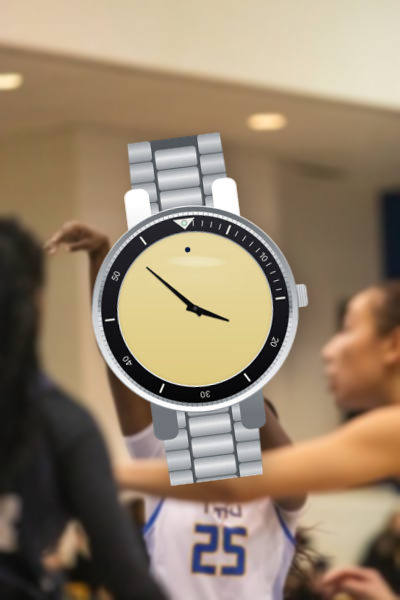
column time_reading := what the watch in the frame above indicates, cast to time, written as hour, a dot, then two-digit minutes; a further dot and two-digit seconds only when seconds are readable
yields 3.53
